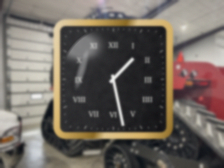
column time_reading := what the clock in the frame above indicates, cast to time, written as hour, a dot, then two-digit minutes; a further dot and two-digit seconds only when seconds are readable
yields 1.28
